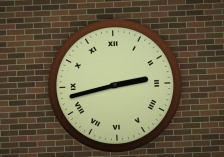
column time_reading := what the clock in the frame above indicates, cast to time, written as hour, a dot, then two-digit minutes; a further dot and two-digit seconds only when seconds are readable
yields 2.43
